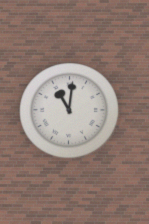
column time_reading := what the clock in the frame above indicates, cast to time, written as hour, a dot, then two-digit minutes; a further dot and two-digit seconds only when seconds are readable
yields 11.01
